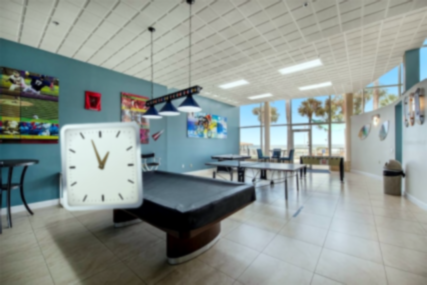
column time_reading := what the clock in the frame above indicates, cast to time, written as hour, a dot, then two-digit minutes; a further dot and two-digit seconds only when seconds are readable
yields 12.57
